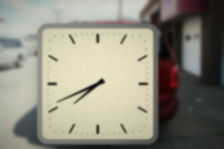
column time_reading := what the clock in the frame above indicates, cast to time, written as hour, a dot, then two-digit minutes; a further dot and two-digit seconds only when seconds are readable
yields 7.41
